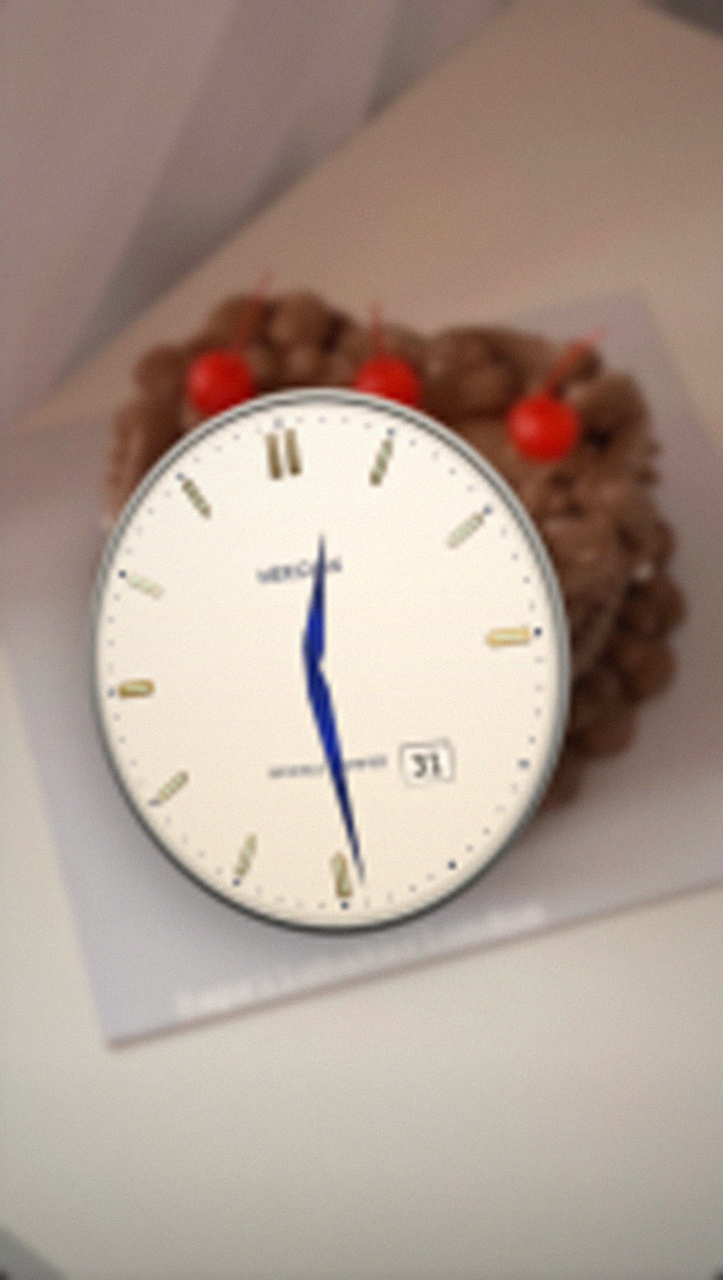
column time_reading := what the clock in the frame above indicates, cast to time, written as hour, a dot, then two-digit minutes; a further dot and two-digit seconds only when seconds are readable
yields 12.29
